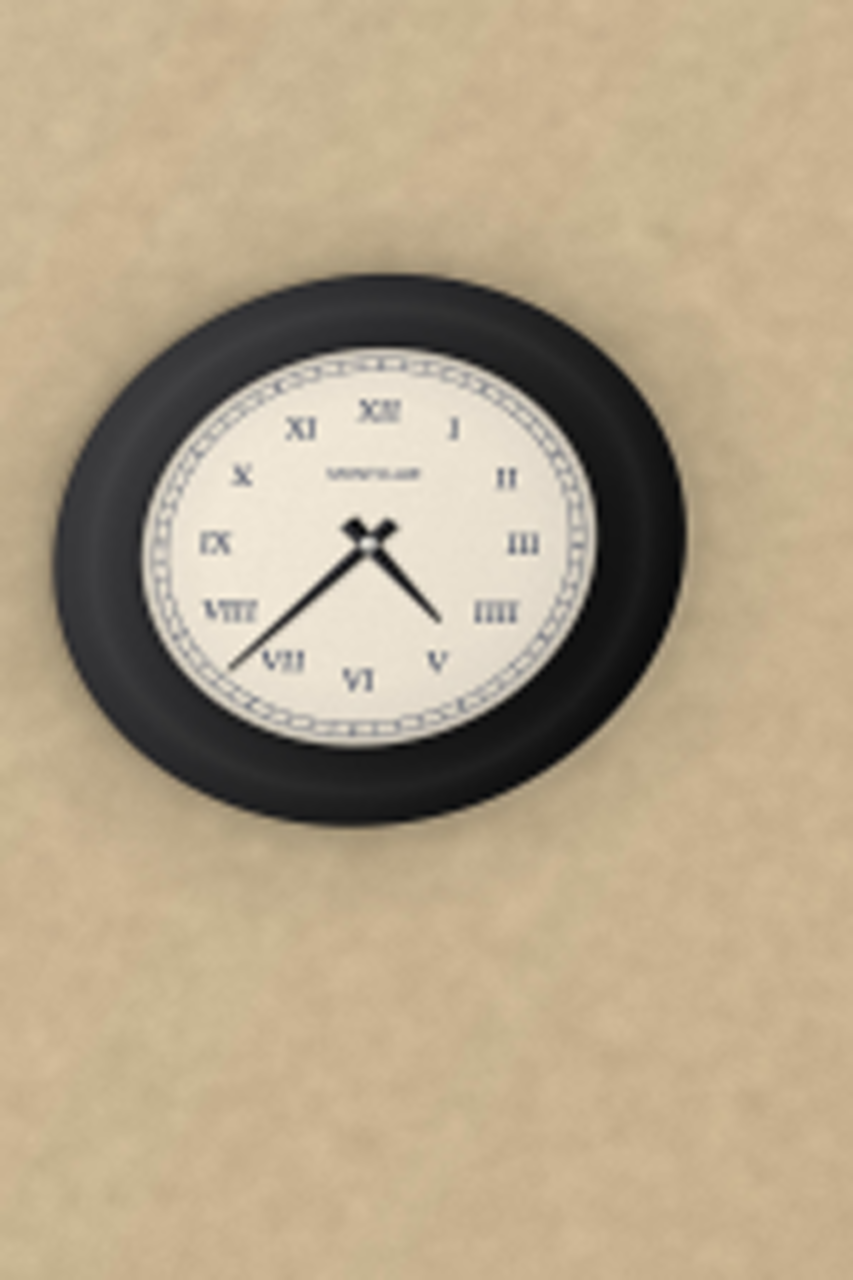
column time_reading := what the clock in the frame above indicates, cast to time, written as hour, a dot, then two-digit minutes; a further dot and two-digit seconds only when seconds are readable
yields 4.37
